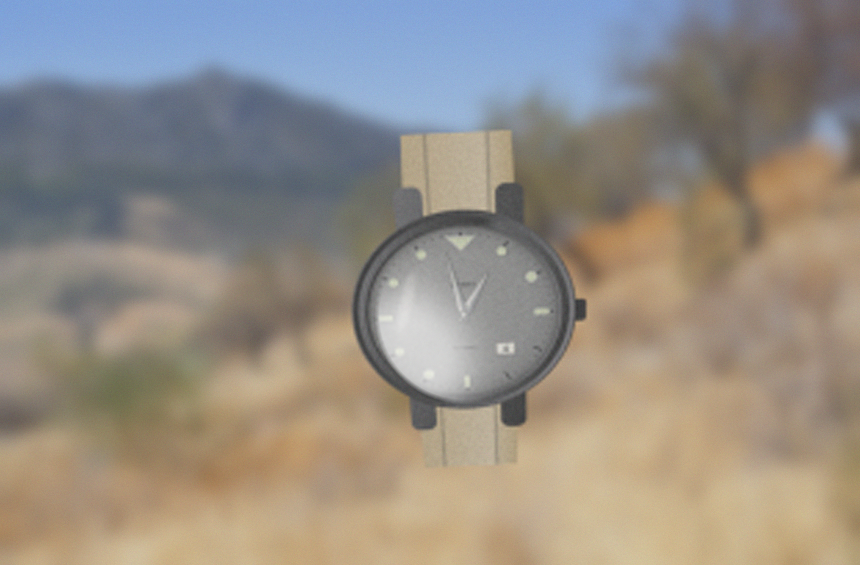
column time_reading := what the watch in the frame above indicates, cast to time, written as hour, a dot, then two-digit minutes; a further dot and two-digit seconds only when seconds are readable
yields 12.58
